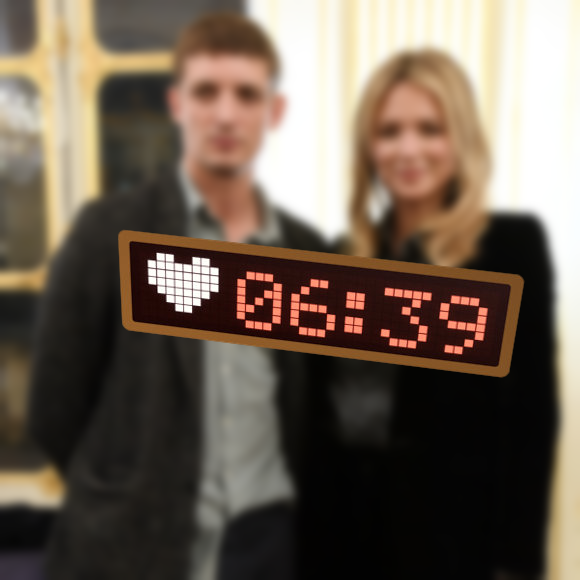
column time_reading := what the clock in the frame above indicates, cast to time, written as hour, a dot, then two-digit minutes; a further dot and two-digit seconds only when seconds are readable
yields 6.39
